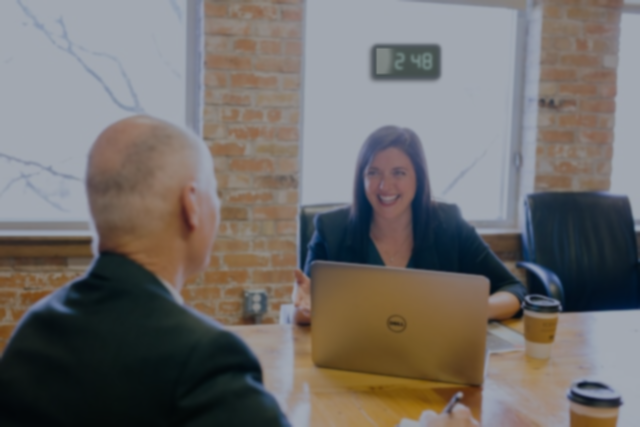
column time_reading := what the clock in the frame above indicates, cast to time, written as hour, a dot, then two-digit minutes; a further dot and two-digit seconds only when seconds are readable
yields 2.48
